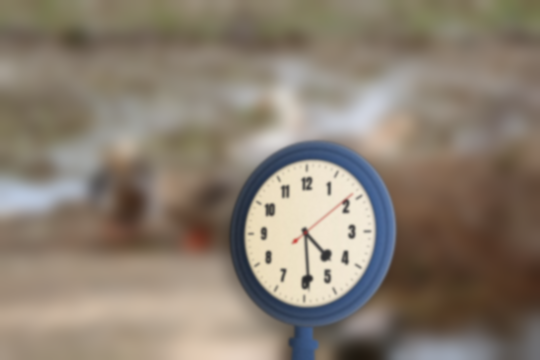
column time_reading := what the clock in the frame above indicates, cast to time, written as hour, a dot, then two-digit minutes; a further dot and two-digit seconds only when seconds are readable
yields 4.29.09
